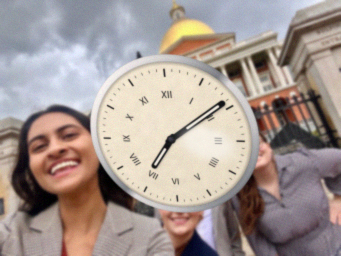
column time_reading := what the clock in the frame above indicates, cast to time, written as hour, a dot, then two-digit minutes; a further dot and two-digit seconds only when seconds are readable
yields 7.09
